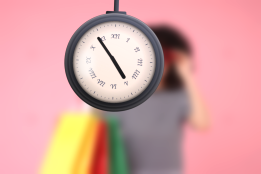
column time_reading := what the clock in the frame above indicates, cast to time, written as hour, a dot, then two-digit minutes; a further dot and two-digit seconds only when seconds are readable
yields 4.54
